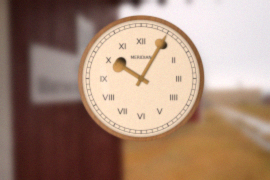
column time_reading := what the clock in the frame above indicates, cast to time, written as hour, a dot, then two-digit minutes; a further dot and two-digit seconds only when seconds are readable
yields 10.05
